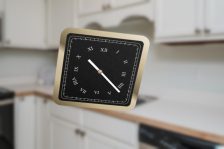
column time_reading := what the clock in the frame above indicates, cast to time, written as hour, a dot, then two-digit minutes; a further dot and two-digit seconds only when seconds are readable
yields 10.22
